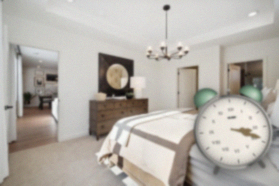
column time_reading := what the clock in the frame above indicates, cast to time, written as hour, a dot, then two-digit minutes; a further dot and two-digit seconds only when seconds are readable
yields 3.19
